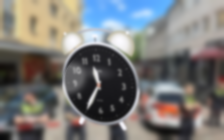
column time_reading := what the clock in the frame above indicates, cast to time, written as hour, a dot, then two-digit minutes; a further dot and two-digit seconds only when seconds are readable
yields 11.35
